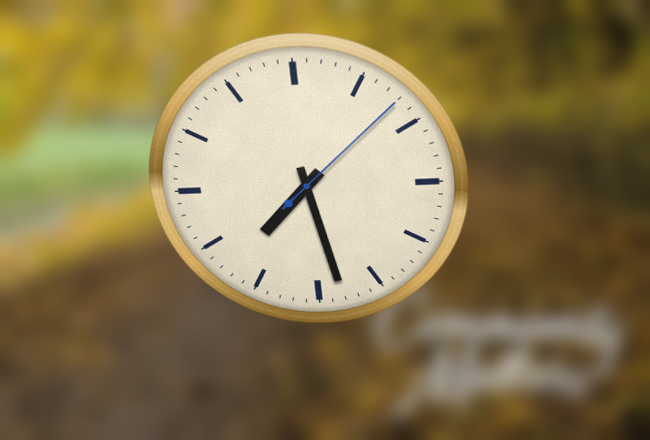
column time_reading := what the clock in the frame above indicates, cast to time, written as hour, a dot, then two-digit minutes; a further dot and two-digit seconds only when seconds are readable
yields 7.28.08
